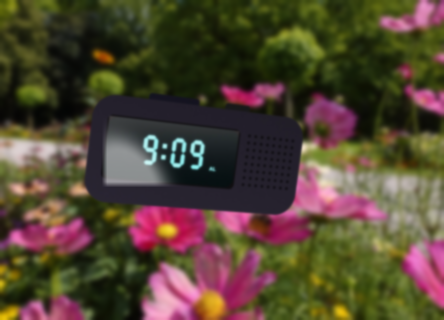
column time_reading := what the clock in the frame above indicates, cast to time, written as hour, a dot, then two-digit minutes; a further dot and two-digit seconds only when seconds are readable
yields 9.09
